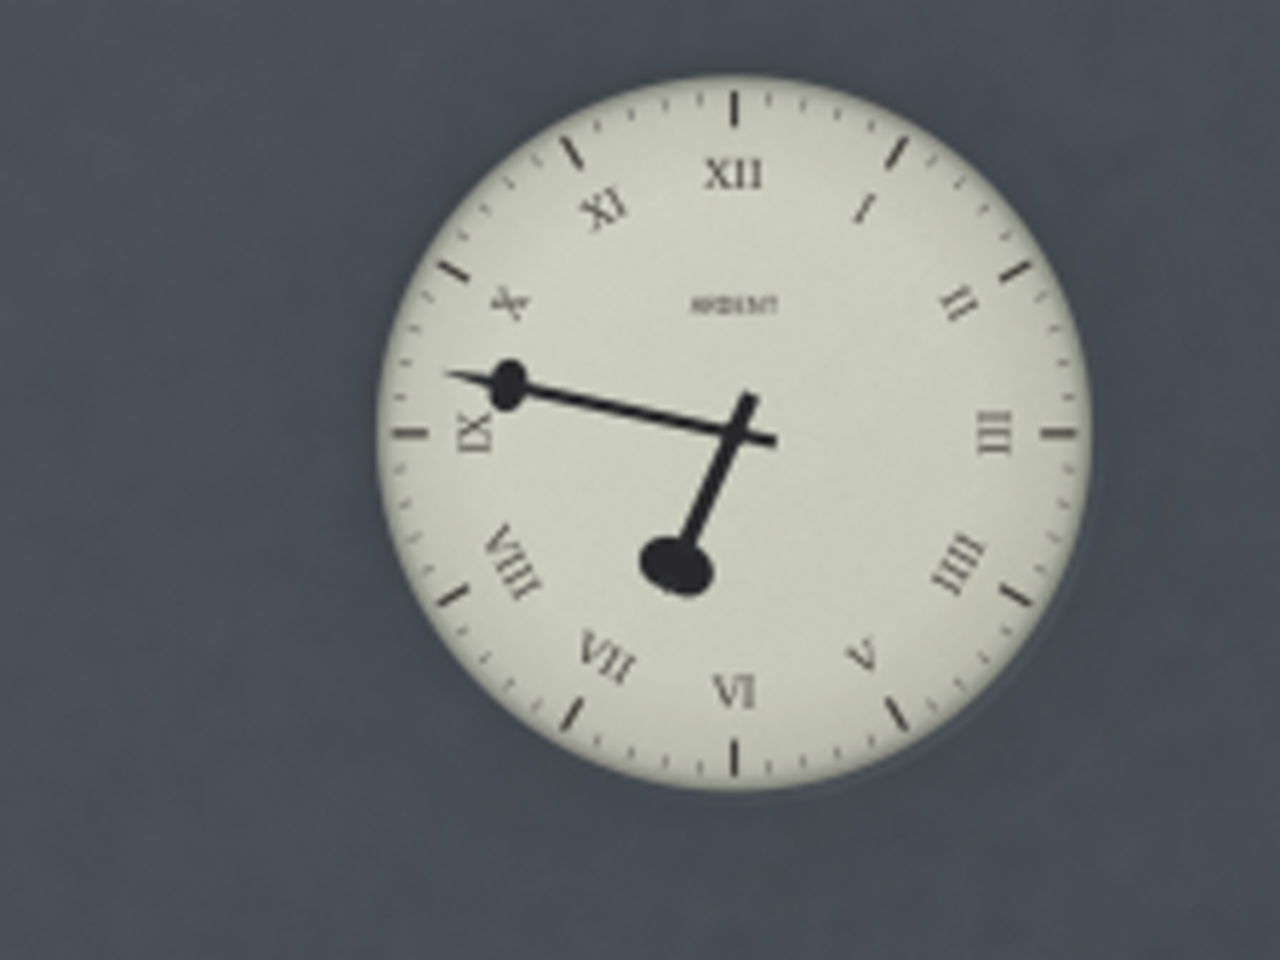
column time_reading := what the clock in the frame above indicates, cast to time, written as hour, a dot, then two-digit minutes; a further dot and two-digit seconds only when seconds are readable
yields 6.47
